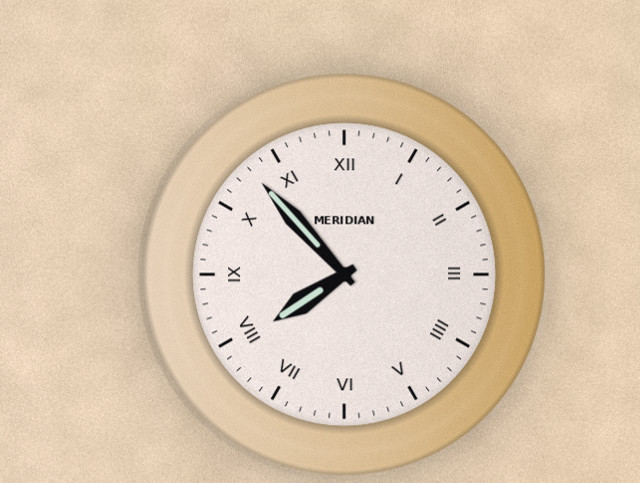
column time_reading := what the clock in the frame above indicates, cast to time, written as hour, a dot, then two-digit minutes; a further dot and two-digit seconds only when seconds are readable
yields 7.53
